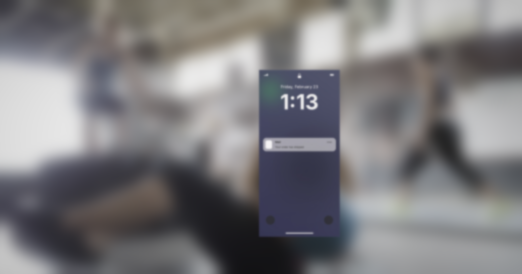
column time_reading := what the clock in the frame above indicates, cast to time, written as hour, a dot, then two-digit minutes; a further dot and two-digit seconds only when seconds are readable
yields 1.13
